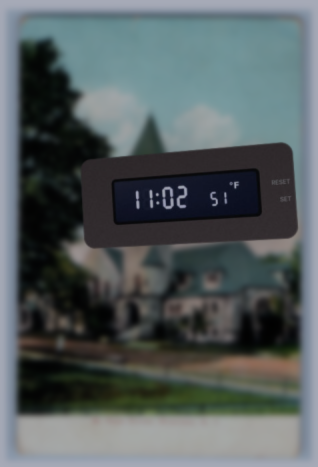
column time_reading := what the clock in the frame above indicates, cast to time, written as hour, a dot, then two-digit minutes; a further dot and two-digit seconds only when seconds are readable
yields 11.02
